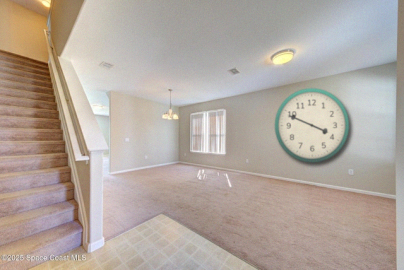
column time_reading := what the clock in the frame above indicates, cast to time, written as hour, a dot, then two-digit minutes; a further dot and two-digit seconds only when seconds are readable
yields 3.49
